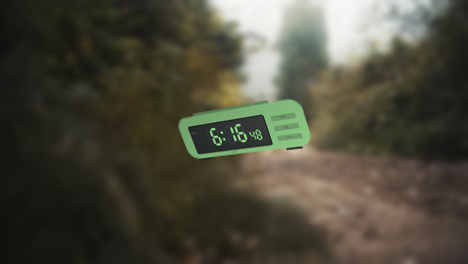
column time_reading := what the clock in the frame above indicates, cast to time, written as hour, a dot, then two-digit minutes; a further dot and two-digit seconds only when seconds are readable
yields 6.16.48
